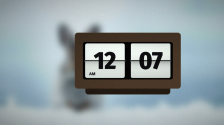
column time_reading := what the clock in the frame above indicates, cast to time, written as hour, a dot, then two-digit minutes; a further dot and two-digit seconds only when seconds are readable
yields 12.07
